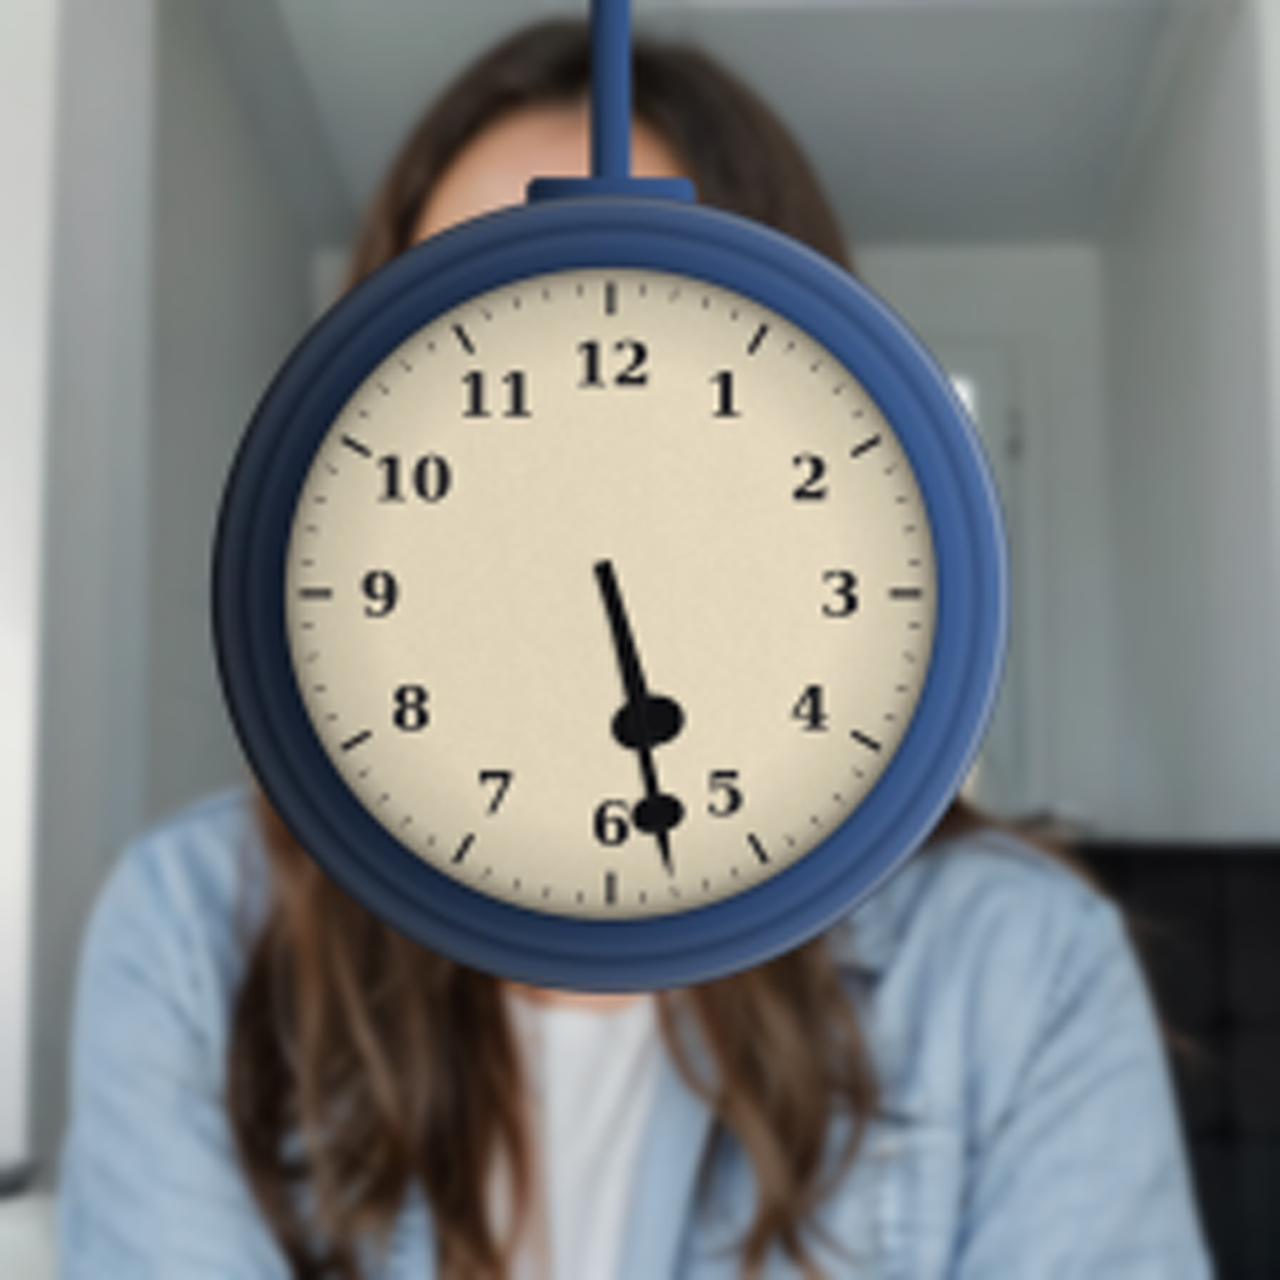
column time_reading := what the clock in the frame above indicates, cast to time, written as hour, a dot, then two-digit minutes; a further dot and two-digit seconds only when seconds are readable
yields 5.28
